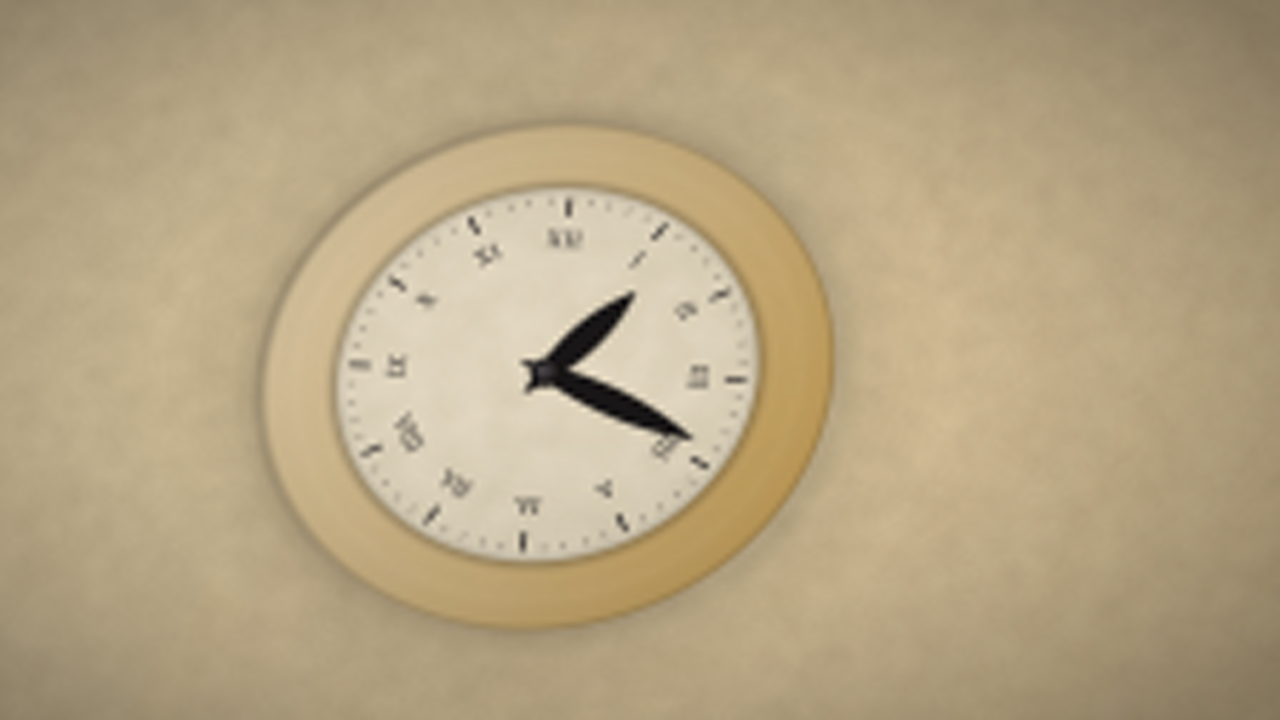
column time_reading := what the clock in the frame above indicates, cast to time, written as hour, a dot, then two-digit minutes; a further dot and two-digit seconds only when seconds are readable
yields 1.19
